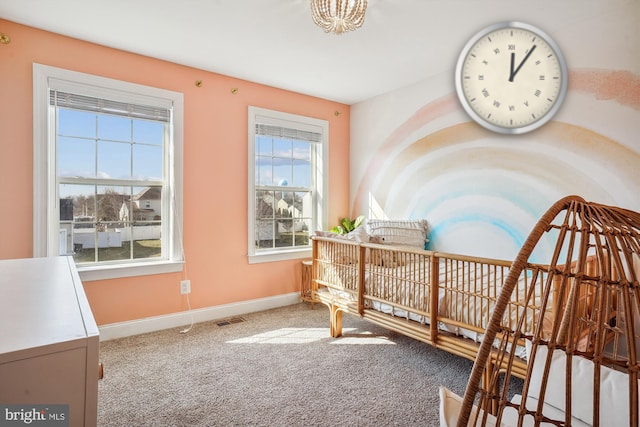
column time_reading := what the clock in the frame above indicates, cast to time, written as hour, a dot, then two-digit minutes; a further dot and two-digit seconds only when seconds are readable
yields 12.06
